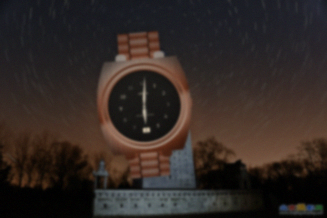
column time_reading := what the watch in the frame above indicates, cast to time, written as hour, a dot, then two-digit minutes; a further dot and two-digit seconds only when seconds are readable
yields 6.01
